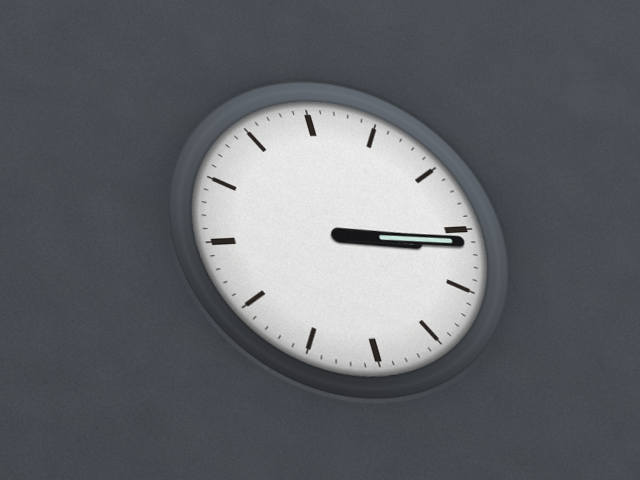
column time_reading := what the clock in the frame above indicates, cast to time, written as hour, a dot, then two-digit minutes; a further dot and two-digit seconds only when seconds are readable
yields 3.16
